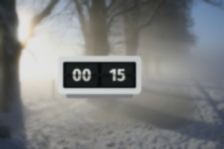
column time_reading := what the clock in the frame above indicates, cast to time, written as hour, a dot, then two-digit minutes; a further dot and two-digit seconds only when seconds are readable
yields 0.15
